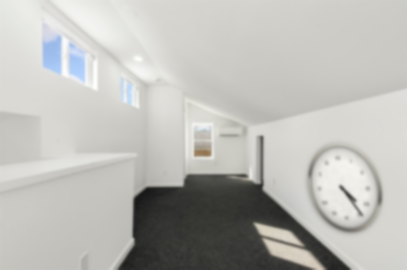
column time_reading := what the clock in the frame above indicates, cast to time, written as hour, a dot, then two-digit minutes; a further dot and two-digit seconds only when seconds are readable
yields 4.24
